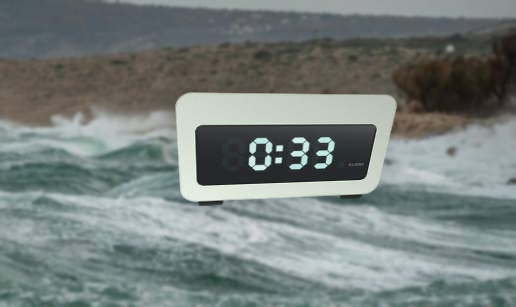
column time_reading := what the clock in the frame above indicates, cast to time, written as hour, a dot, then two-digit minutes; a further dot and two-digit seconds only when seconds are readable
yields 0.33
